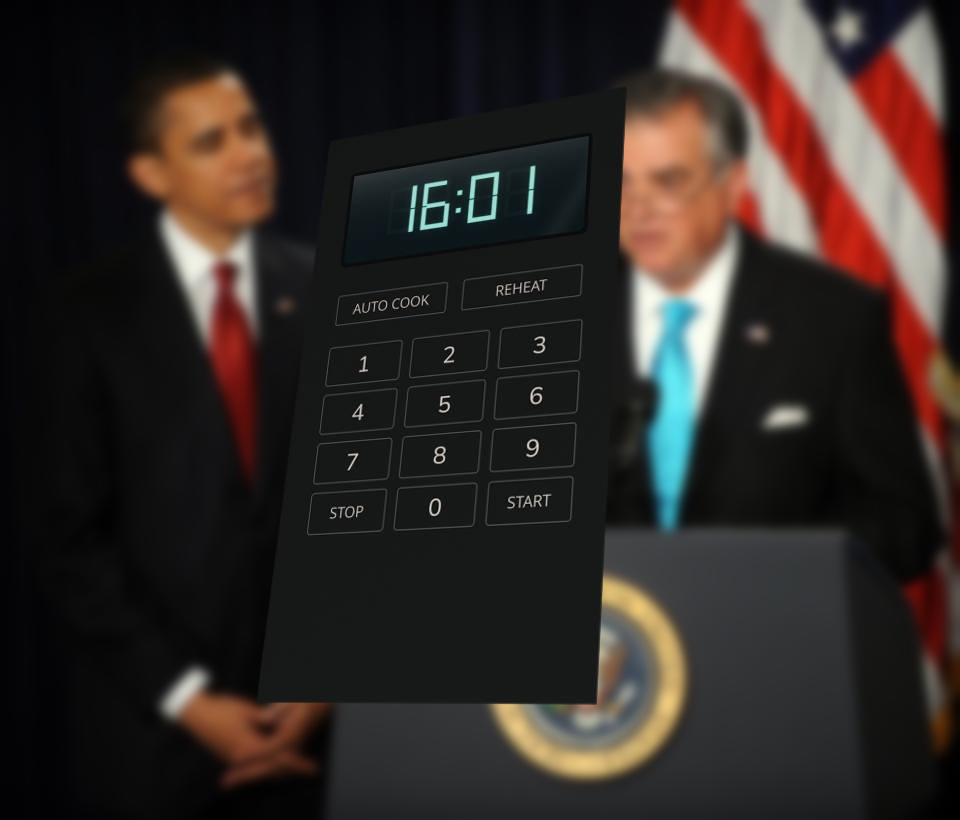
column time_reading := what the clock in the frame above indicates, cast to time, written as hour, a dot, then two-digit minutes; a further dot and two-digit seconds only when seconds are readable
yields 16.01
